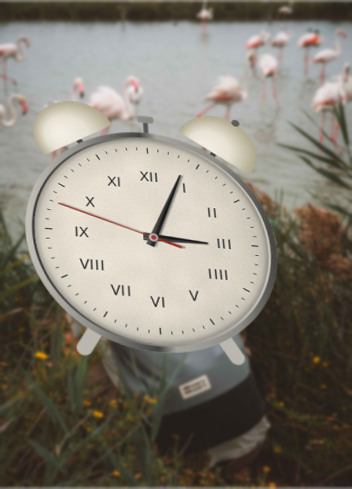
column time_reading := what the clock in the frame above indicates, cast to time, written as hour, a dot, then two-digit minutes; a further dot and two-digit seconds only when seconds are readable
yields 3.03.48
